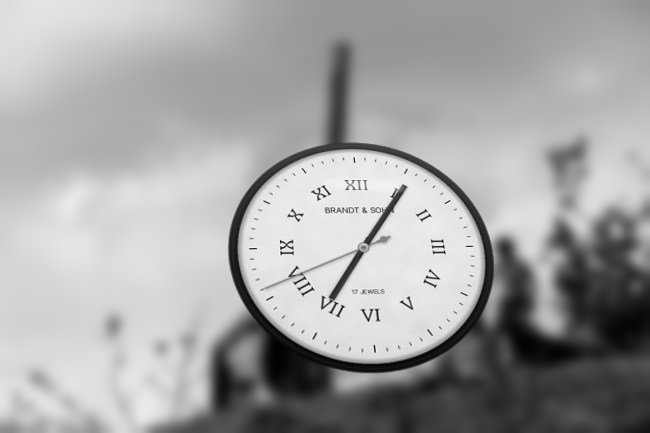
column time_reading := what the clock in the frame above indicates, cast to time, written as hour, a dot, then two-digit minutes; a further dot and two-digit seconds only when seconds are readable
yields 7.05.41
